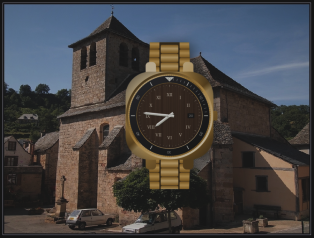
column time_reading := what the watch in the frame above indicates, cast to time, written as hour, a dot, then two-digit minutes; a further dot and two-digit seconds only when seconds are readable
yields 7.46
